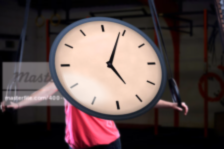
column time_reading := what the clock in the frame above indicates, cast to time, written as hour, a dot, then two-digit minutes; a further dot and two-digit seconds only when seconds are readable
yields 5.04
